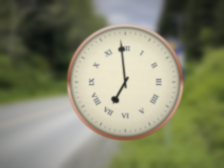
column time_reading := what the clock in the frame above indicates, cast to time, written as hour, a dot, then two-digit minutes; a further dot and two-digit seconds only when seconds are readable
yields 6.59
